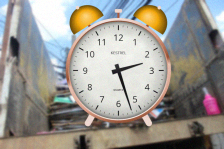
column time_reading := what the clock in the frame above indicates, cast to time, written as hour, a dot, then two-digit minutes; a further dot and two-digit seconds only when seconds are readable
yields 2.27
